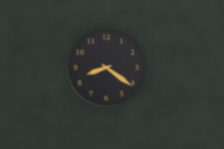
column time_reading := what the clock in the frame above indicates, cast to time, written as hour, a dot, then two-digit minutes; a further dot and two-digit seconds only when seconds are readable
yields 8.21
